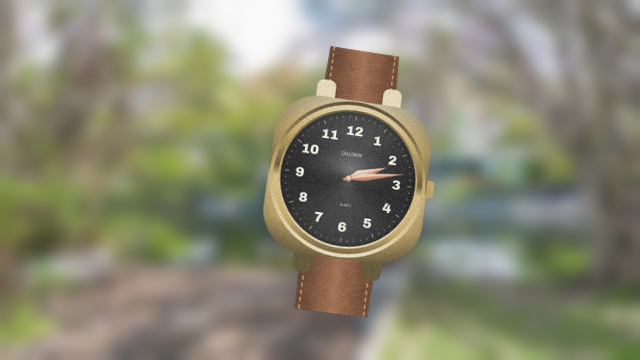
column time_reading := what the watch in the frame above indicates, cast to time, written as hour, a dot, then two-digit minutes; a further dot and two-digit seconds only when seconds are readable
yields 2.13
